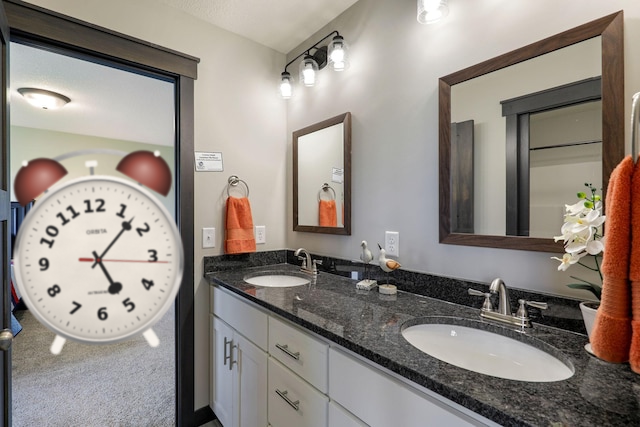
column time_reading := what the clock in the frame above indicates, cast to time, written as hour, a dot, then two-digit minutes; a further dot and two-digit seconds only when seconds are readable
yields 5.07.16
